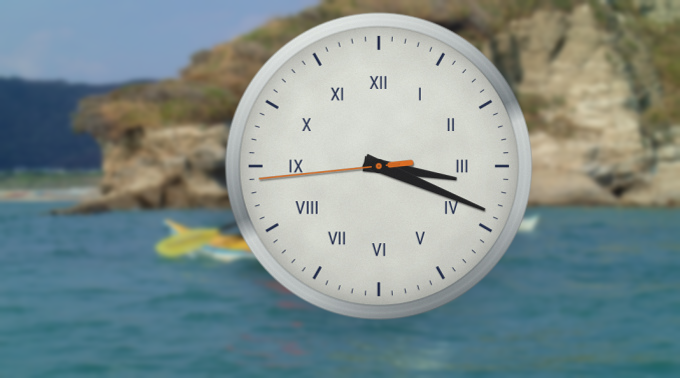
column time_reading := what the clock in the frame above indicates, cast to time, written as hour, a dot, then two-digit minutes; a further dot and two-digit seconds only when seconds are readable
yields 3.18.44
